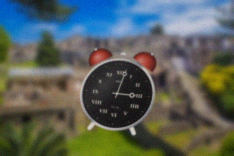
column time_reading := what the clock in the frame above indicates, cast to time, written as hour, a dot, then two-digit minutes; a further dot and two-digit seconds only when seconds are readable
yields 3.02
